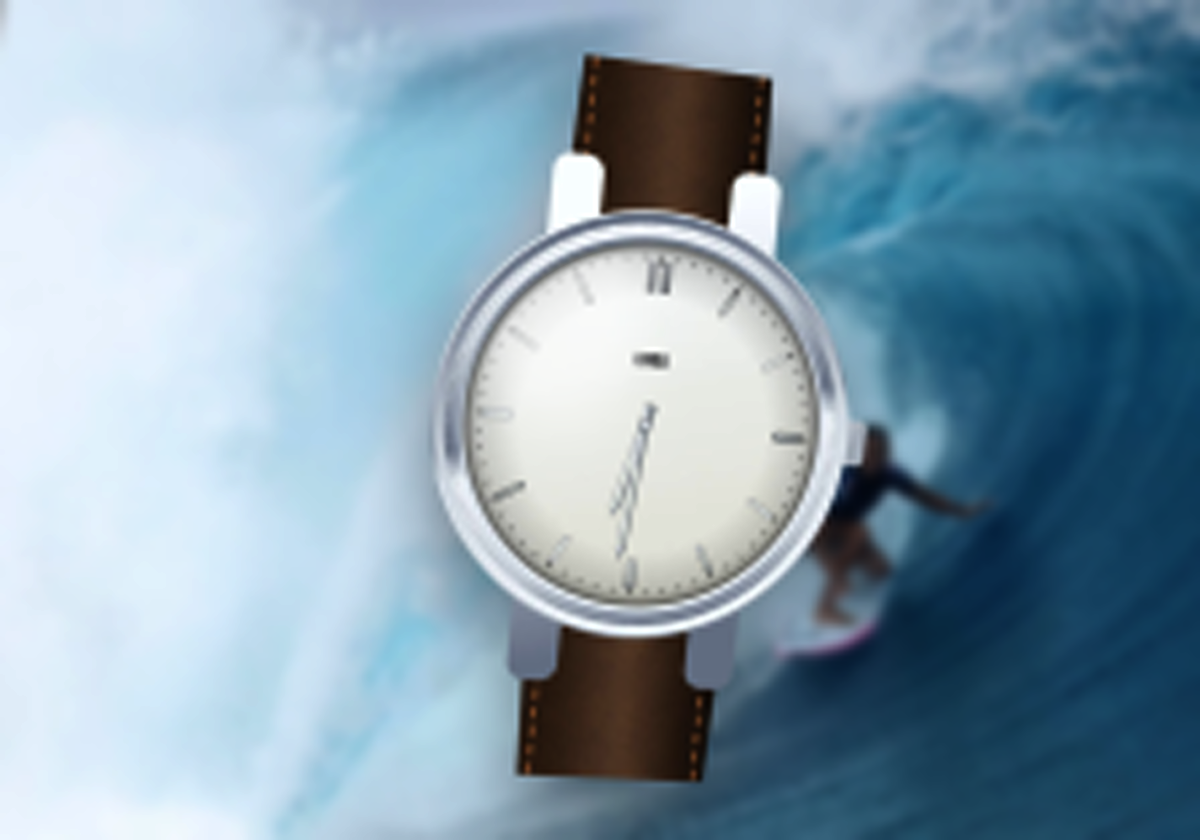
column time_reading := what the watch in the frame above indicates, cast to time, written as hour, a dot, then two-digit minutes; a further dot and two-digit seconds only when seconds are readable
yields 6.31
